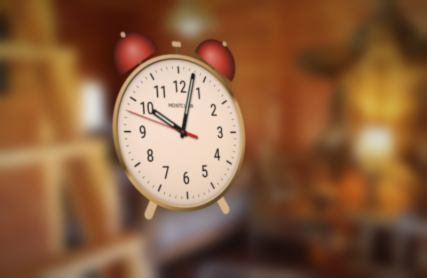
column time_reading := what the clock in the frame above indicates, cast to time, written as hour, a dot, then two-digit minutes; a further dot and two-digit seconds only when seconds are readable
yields 10.02.48
